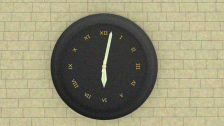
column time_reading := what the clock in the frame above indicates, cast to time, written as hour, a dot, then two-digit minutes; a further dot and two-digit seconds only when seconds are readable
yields 6.02
